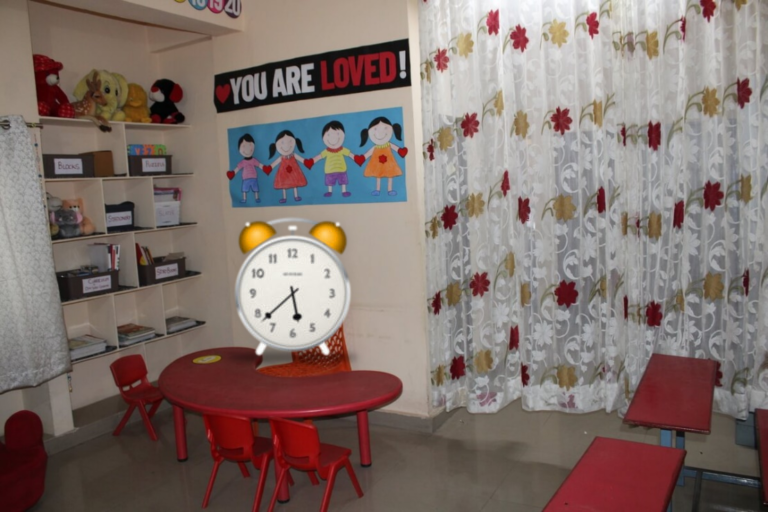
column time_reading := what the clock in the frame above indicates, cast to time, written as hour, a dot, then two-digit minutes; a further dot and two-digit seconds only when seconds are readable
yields 5.38
